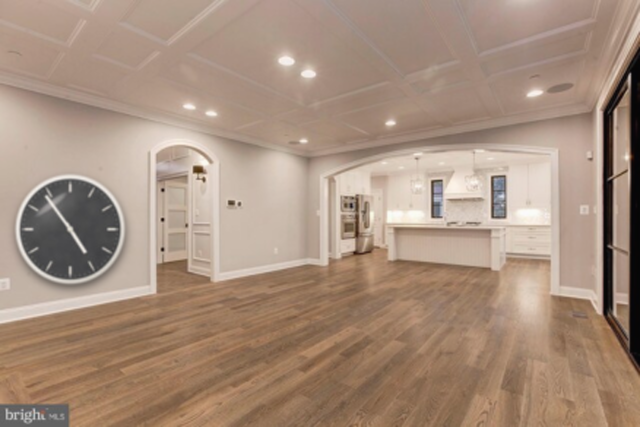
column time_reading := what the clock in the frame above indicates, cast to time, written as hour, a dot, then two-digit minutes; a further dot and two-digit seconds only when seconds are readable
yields 4.54
